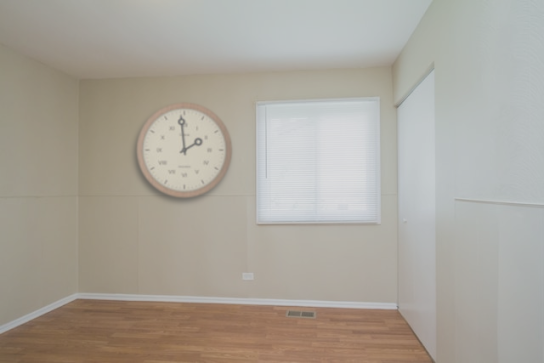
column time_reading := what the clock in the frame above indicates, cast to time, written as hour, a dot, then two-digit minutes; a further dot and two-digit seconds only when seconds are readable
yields 1.59
